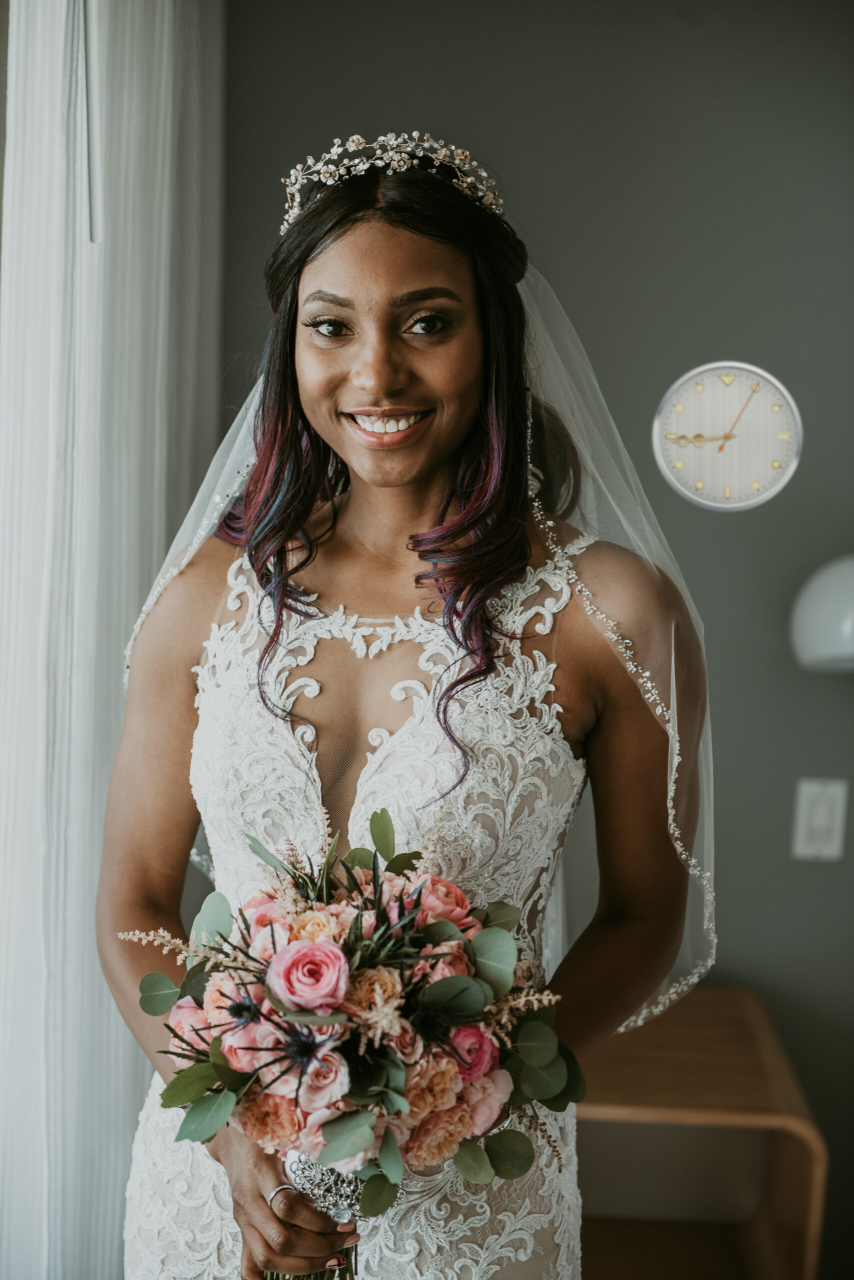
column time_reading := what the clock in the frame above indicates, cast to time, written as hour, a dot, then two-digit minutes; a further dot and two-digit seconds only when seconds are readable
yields 8.44.05
